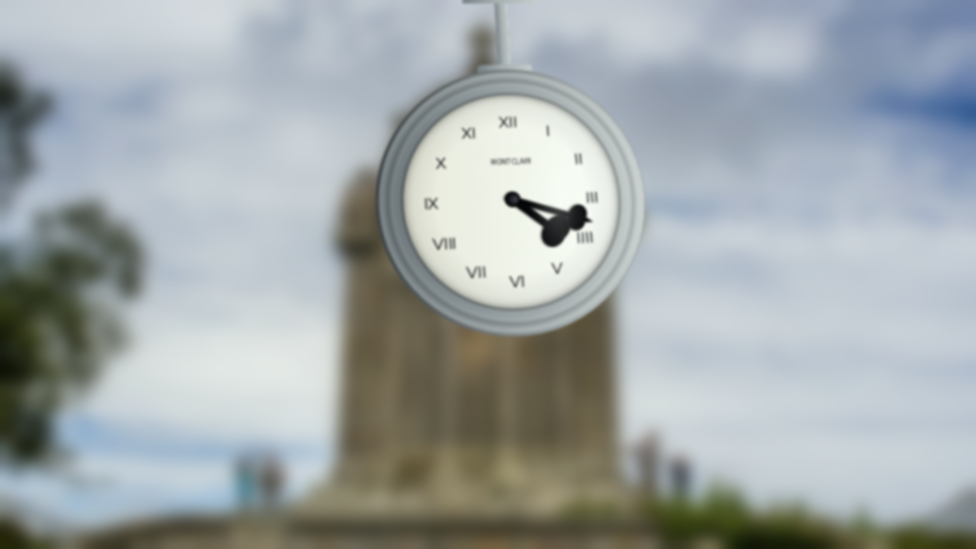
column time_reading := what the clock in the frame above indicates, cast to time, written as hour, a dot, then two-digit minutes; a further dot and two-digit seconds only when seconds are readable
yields 4.18
